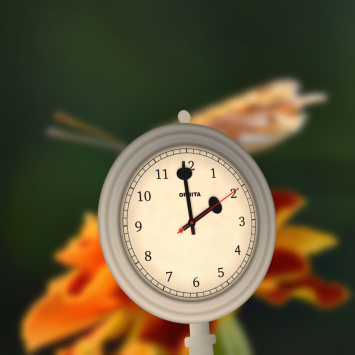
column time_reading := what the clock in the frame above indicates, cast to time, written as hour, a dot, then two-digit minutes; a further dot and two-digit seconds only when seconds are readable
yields 1.59.10
